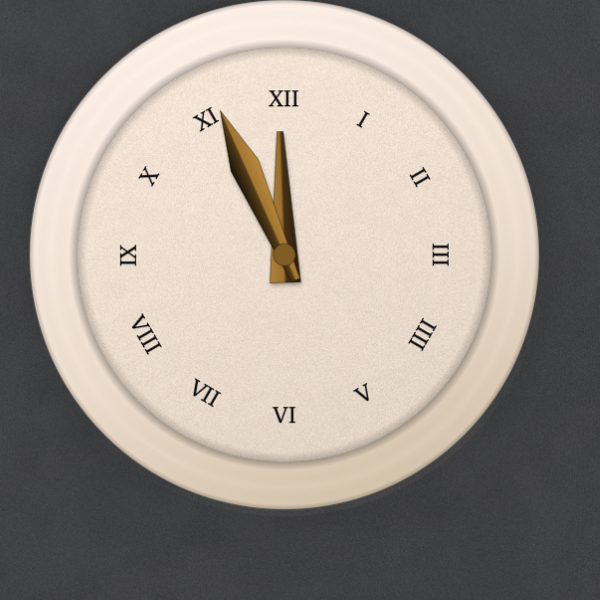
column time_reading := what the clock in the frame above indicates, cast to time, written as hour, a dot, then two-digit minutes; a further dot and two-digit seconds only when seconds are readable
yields 11.56
